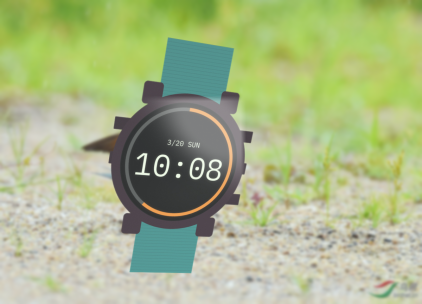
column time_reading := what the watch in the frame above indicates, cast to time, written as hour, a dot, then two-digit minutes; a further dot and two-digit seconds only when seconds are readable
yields 10.08
